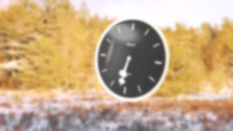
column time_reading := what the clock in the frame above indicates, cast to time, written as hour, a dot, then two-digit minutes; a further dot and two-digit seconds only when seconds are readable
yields 6.32
